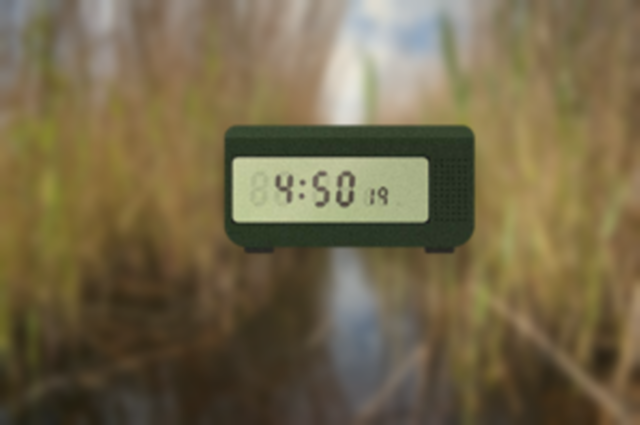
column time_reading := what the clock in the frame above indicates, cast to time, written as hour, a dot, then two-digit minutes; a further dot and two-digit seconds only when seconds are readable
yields 4.50.19
